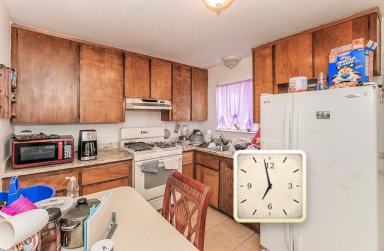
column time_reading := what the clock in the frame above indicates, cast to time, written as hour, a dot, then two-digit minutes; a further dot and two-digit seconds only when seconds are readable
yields 6.58
